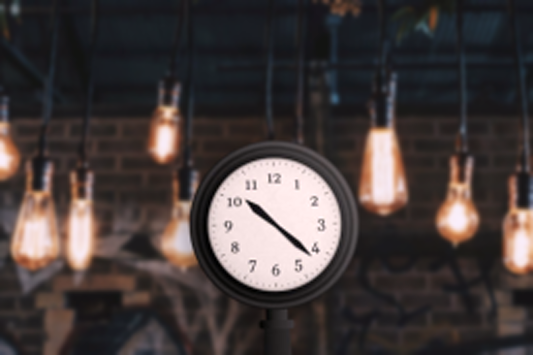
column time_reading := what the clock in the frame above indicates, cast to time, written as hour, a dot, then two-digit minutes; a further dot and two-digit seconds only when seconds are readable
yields 10.22
